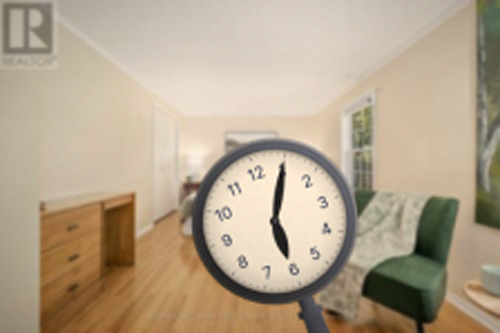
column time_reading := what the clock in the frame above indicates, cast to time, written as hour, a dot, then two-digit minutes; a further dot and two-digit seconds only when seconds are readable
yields 6.05
